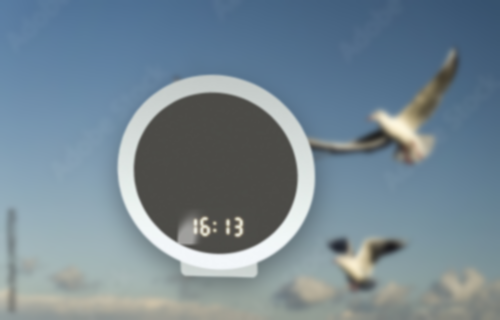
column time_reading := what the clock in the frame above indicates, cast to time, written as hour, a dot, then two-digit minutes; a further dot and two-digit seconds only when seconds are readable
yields 16.13
